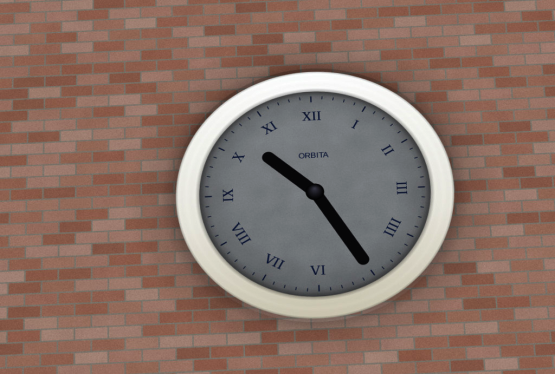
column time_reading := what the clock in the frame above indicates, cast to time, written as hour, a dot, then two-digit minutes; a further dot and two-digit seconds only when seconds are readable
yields 10.25
